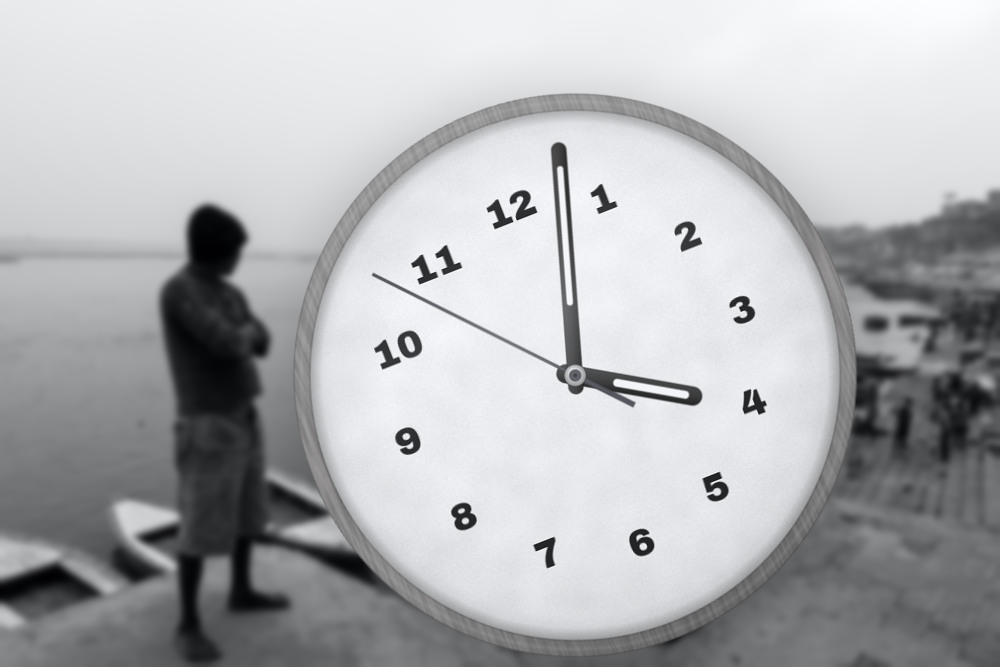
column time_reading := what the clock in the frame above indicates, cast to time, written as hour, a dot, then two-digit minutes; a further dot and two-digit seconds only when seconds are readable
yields 4.02.53
